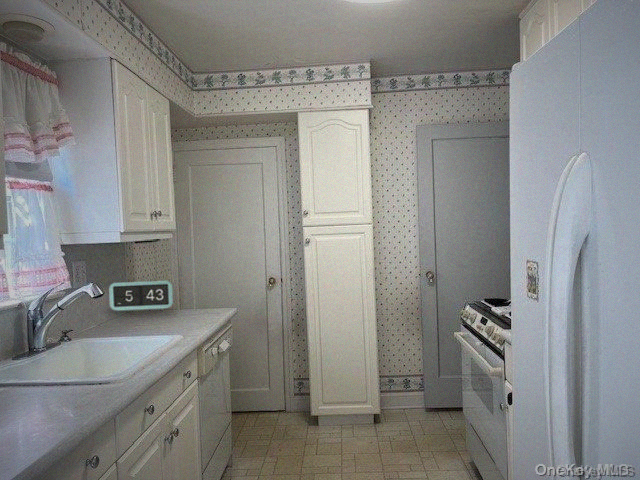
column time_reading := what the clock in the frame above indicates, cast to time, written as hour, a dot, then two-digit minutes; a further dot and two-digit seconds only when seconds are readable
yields 5.43
